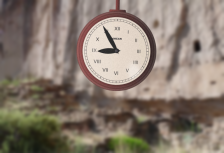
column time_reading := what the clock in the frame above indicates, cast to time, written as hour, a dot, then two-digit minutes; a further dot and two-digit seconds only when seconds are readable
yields 8.55
